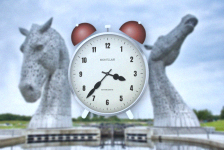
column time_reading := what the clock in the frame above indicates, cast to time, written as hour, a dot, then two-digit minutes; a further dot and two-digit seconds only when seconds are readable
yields 3.37
